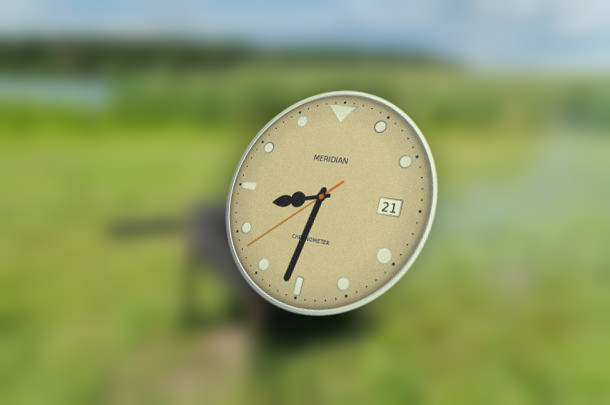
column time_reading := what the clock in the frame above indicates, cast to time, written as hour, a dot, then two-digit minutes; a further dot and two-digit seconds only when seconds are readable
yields 8.31.38
